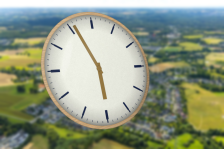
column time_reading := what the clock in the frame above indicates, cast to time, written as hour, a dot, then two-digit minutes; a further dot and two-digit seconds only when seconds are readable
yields 5.56
